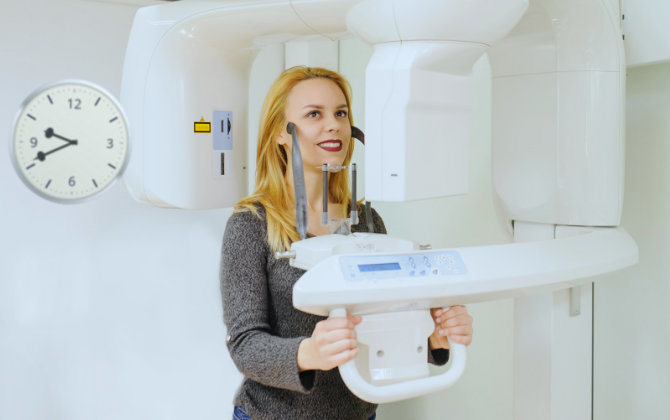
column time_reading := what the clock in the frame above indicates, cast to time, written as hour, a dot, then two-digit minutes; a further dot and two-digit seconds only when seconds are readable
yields 9.41
